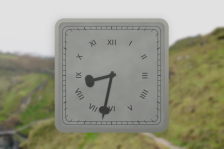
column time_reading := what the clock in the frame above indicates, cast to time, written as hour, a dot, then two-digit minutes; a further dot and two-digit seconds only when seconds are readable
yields 8.32
